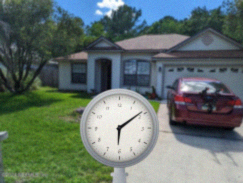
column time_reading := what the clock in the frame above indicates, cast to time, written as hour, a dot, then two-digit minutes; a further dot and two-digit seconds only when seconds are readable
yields 6.09
